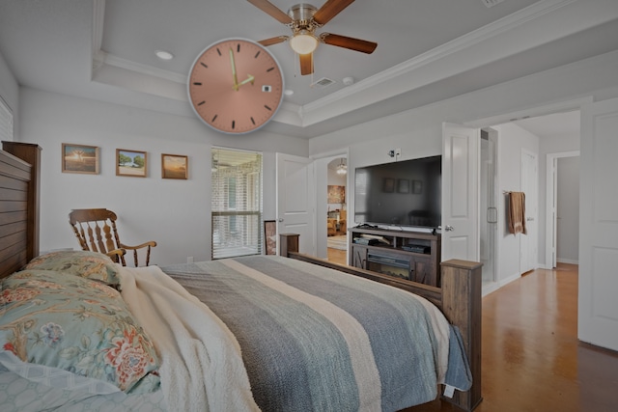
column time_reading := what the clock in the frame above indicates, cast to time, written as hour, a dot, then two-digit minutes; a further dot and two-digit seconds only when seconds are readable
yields 1.58
